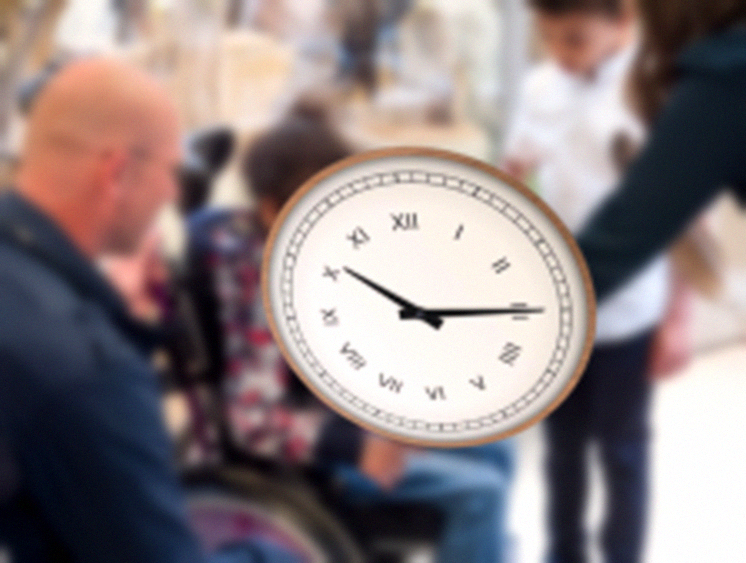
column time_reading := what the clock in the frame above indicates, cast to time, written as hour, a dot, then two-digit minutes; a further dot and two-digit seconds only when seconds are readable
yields 10.15
